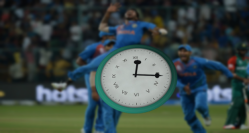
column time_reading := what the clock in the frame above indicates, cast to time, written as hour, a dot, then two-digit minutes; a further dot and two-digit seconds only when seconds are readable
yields 12.16
